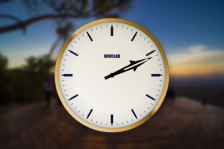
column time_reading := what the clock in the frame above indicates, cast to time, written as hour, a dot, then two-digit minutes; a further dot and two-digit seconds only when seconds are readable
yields 2.11
